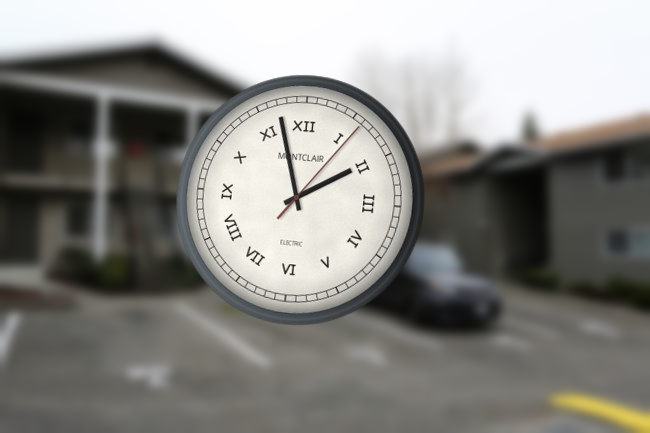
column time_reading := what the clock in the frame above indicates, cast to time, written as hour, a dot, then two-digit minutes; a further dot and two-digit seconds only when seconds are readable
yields 1.57.06
